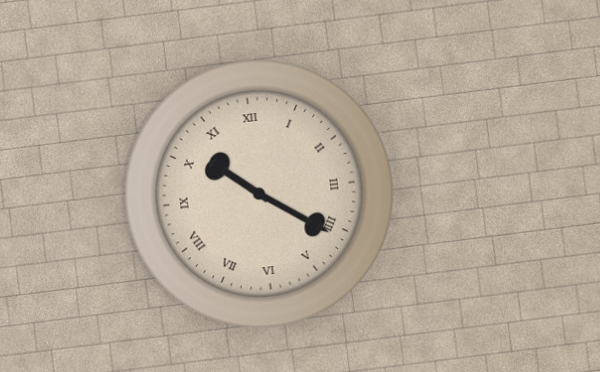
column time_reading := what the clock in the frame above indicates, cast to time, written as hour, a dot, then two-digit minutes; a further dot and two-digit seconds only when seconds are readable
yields 10.21
